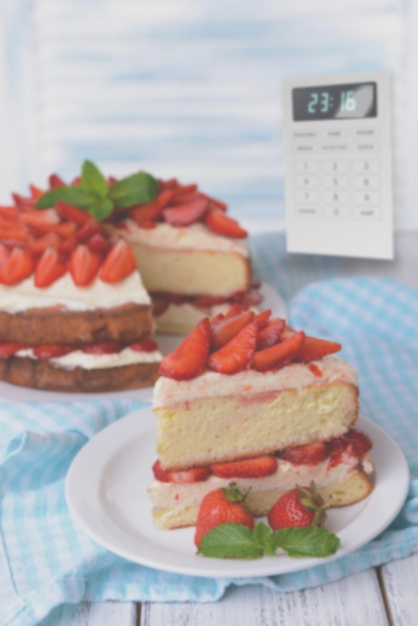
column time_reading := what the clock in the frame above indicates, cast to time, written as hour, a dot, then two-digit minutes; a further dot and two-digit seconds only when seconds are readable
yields 23.16
